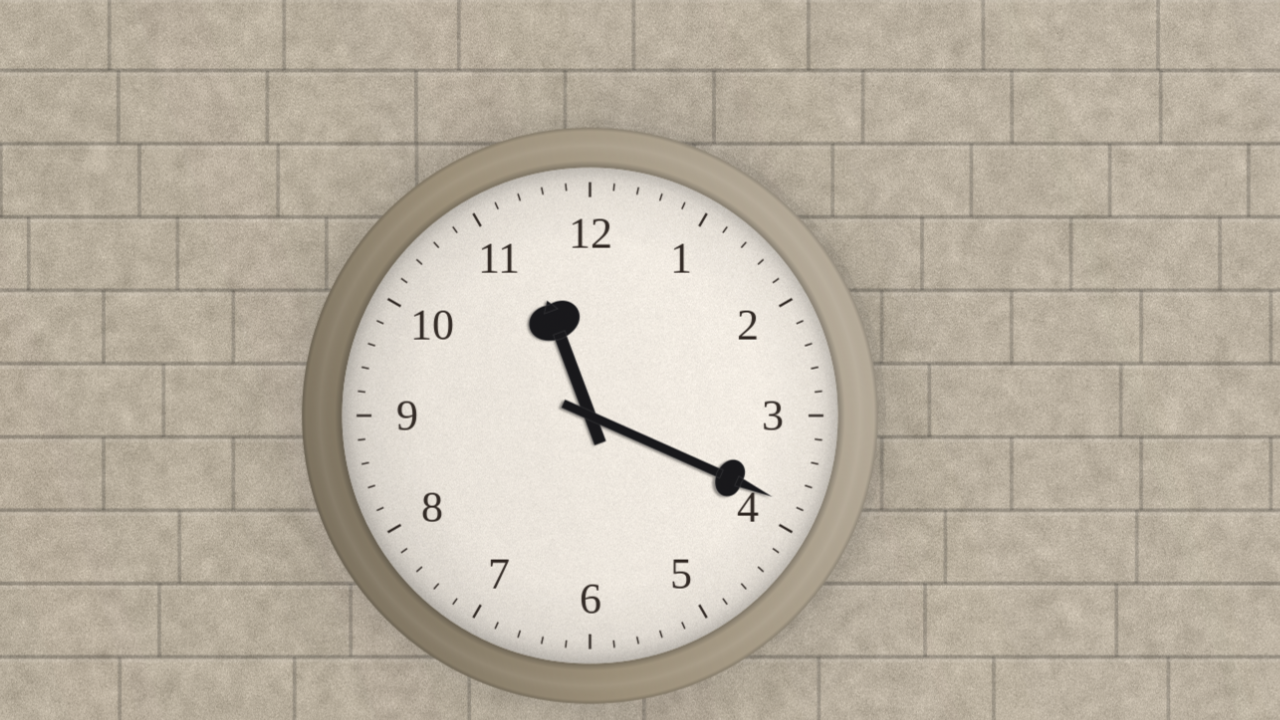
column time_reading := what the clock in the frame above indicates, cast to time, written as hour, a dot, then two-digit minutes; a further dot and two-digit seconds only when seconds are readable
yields 11.19
